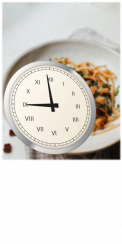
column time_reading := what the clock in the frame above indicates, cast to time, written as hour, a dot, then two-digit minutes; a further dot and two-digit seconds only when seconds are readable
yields 8.59
